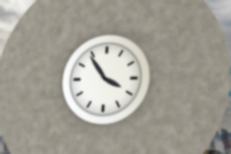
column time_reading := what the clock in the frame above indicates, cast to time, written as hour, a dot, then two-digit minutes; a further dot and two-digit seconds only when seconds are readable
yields 3.54
